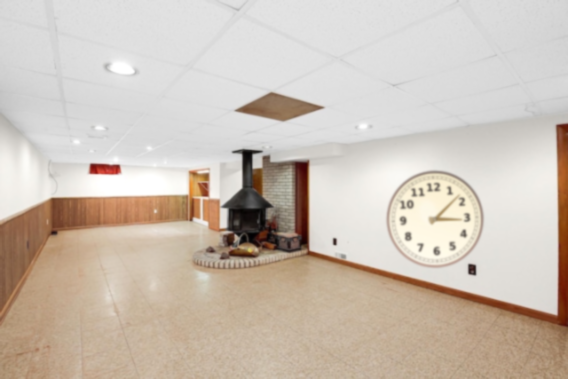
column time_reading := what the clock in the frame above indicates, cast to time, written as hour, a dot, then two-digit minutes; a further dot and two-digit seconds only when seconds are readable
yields 3.08
